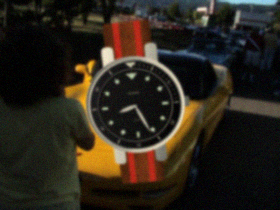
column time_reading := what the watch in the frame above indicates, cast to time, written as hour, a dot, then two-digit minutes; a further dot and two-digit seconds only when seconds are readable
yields 8.26
